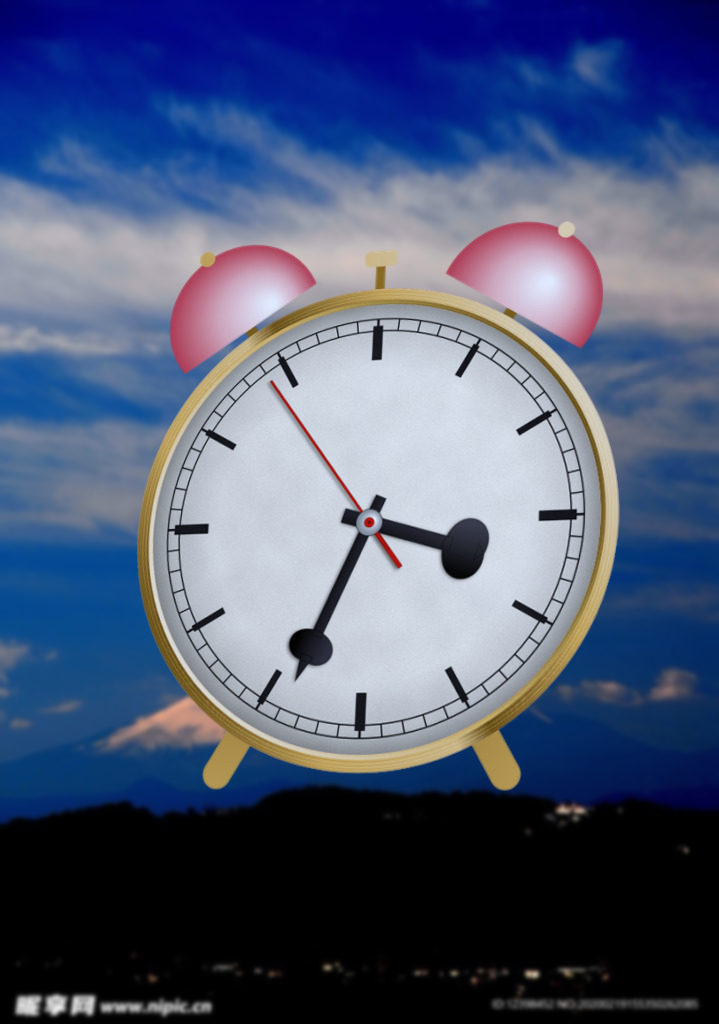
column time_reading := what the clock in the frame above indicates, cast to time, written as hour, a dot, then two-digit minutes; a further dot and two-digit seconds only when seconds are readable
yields 3.33.54
